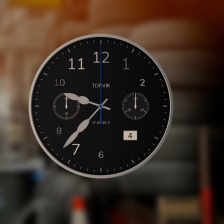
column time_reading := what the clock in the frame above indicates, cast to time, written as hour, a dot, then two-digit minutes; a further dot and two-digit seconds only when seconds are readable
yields 9.37
